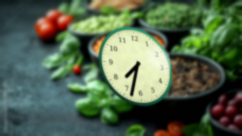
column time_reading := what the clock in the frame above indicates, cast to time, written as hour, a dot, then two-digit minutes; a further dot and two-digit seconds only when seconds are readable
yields 7.33
